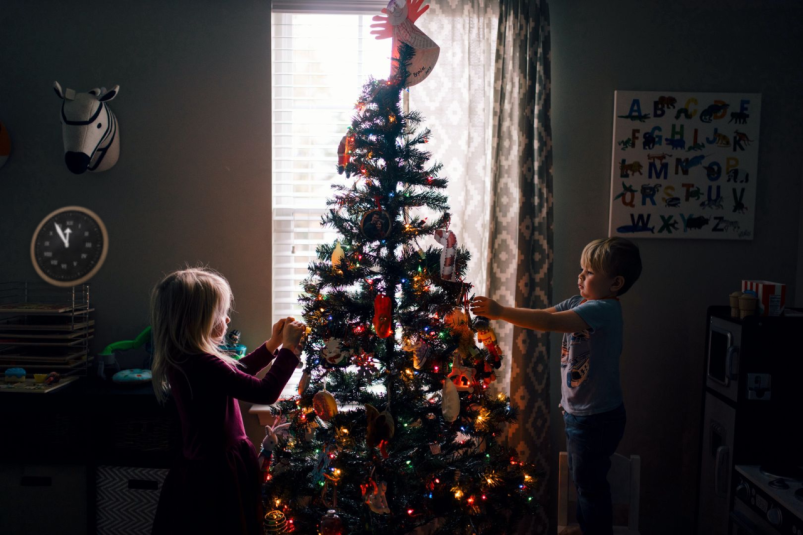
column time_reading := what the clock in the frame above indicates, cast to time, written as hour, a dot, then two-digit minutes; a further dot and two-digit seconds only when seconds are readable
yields 11.54
